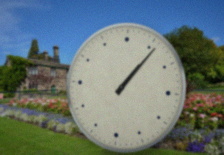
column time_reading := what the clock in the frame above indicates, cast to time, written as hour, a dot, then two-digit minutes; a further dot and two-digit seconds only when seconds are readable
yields 1.06
